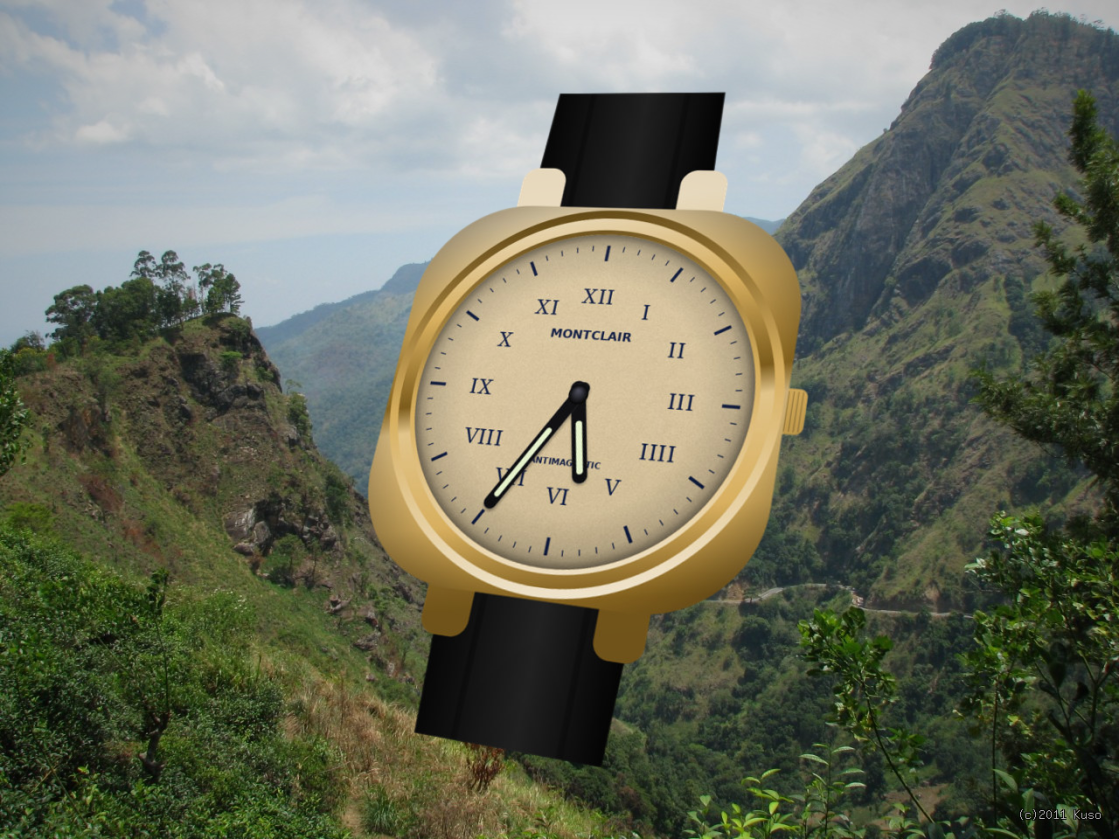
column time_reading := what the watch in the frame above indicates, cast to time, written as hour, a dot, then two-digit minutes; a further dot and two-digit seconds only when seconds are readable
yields 5.35
